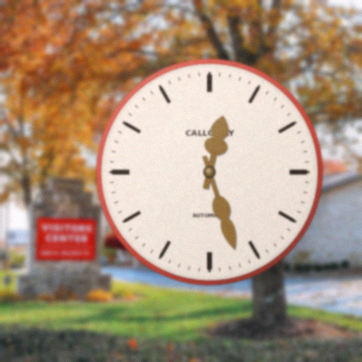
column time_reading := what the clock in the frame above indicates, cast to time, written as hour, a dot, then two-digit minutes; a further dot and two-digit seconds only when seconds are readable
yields 12.27
